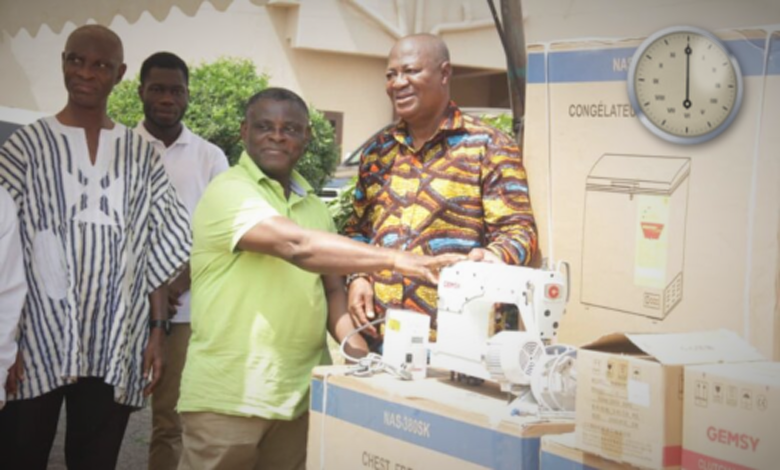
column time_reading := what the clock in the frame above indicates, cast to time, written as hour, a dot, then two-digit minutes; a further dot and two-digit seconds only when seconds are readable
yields 6.00
